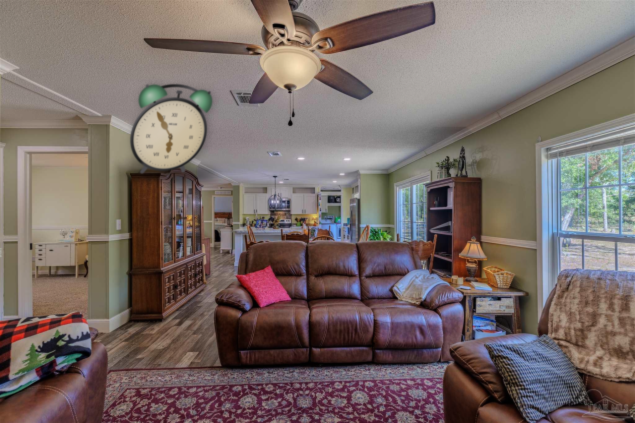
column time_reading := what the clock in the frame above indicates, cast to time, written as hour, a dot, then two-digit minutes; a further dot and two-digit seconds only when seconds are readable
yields 5.54
